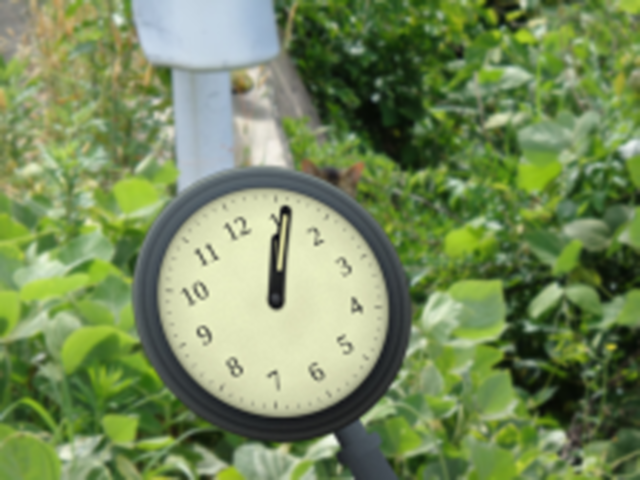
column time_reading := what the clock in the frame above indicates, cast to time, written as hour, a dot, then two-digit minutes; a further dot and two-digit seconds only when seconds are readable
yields 1.06
